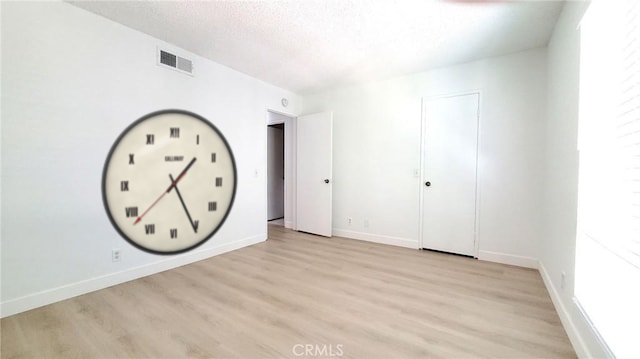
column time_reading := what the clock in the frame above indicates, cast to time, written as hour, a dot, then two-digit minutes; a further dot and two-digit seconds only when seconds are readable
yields 1.25.38
